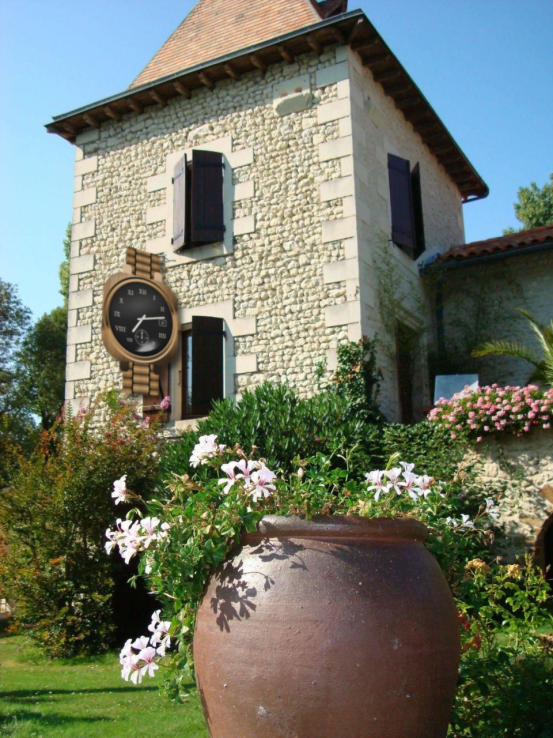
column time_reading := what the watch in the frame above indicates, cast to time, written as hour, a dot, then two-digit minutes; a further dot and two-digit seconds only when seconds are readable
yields 7.13
